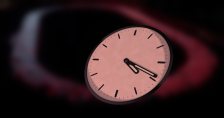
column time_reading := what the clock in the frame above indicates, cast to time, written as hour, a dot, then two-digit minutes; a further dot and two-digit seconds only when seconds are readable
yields 4.19
